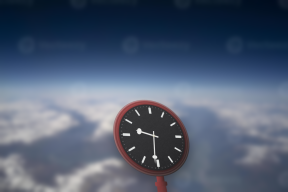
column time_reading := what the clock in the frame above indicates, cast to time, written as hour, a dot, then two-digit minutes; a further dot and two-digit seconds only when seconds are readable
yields 9.31
